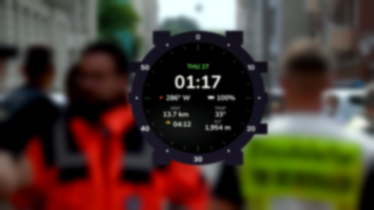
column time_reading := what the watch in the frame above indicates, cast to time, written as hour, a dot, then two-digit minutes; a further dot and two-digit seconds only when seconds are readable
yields 1.17
